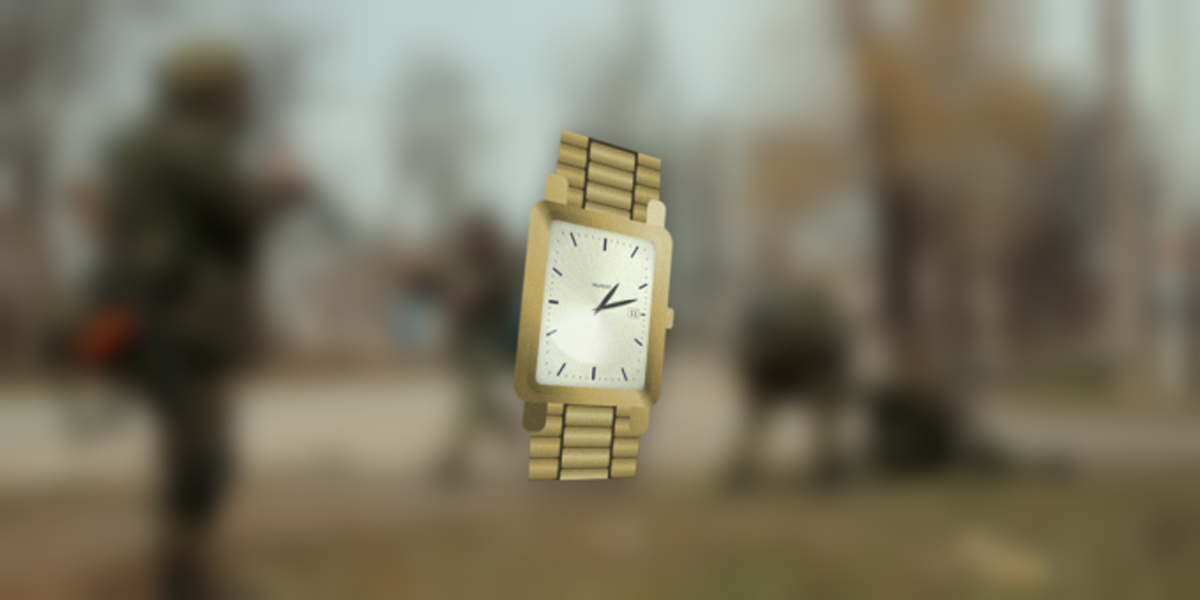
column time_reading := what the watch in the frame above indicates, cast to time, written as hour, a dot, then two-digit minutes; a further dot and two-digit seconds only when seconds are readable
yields 1.12
